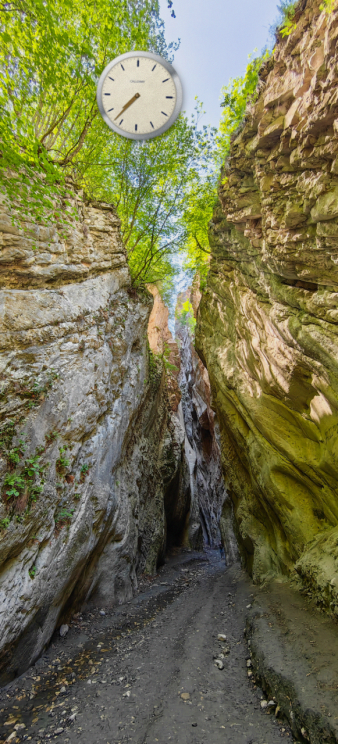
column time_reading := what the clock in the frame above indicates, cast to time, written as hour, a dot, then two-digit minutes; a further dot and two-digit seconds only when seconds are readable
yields 7.37
